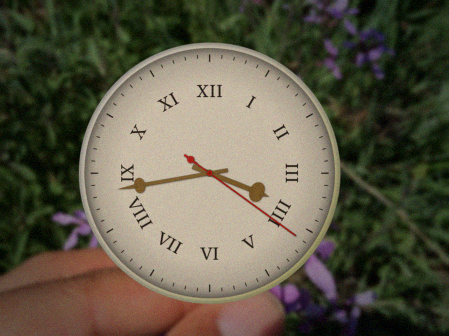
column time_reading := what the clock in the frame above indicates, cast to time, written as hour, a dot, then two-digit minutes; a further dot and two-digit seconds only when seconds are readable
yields 3.43.21
